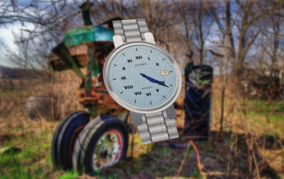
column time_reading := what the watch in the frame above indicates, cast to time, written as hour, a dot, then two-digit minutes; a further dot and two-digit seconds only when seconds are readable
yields 4.21
